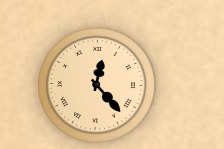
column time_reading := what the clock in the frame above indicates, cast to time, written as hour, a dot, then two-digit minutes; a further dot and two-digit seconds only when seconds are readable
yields 12.23
